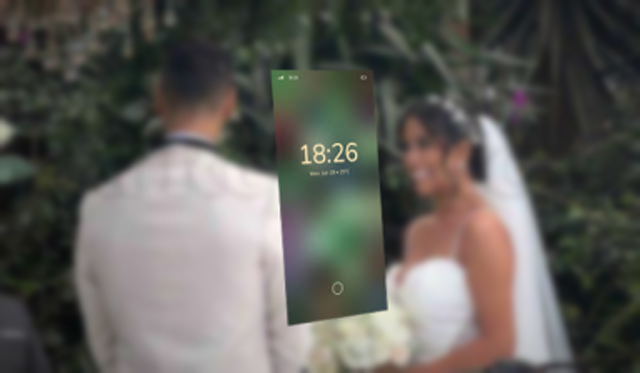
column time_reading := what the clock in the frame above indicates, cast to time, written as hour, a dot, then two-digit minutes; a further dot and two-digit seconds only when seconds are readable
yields 18.26
